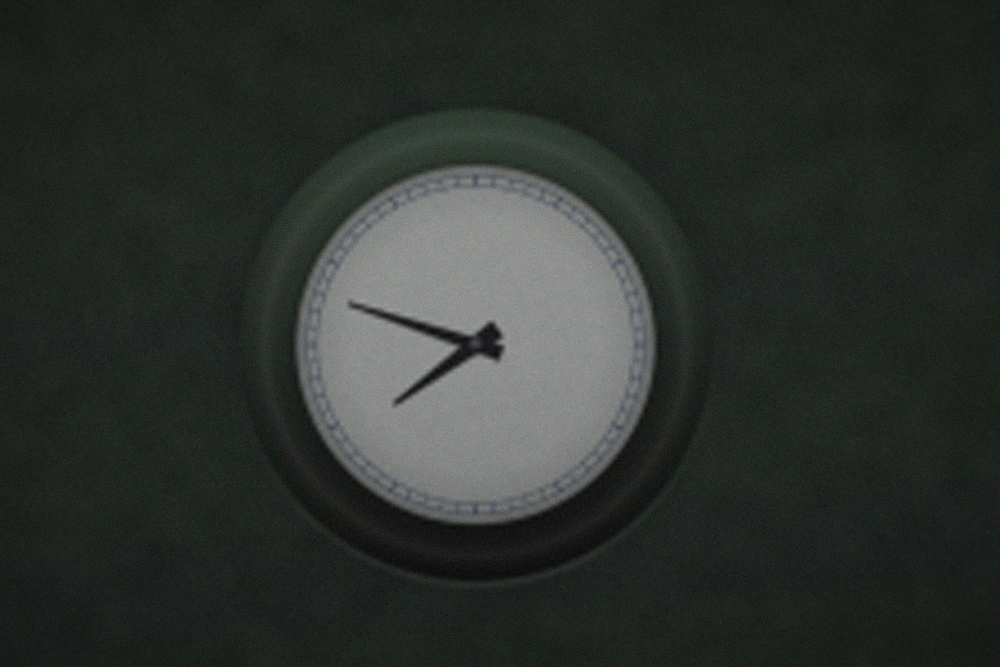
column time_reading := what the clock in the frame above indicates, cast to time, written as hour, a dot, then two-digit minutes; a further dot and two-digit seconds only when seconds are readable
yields 7.48
